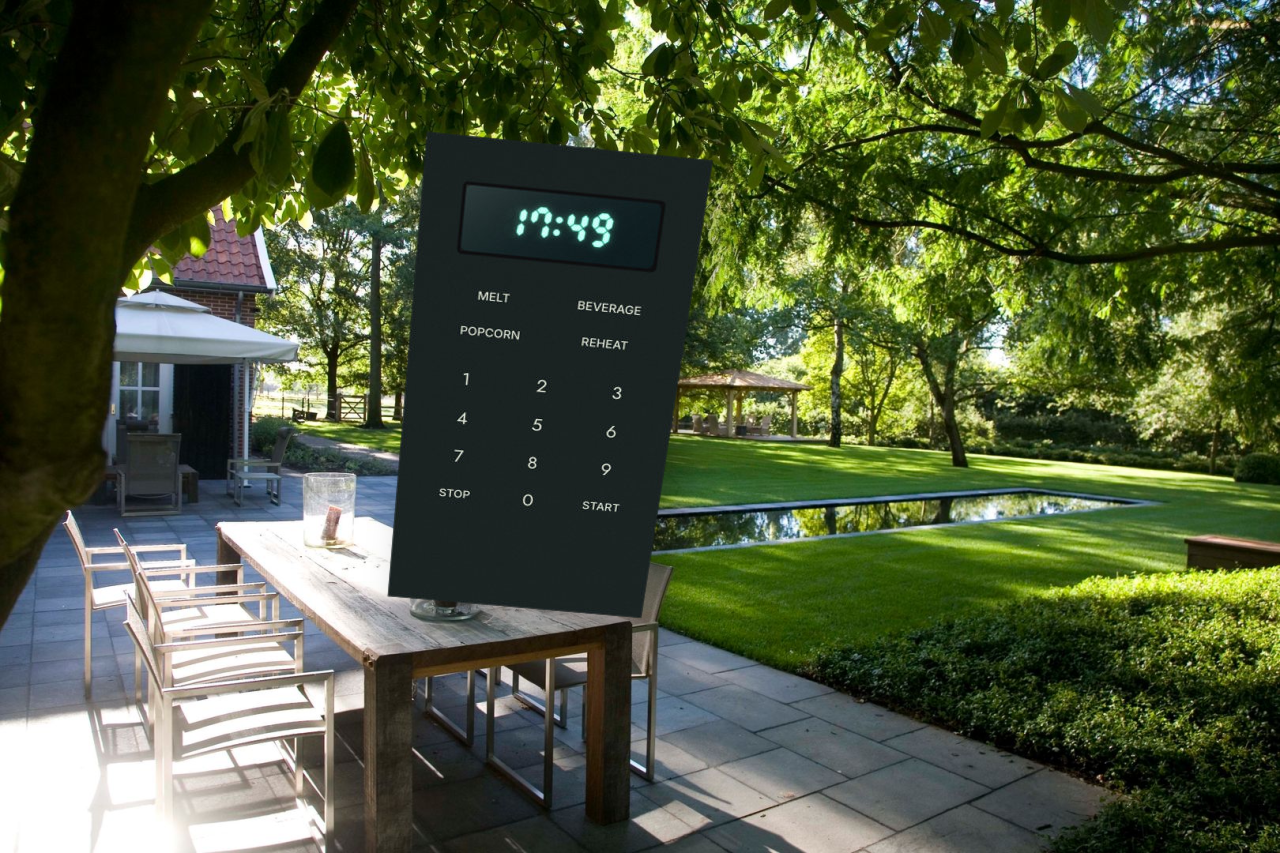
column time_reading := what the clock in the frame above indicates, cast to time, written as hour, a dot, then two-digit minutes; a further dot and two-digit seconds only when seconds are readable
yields 17.49
